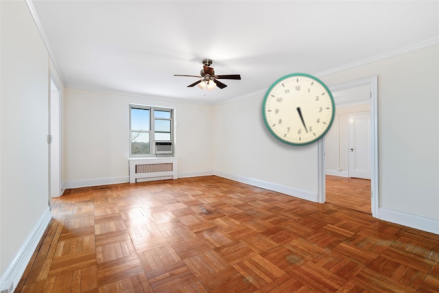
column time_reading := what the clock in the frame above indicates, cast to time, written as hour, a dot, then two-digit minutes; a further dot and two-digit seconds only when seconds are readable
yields 5.27
